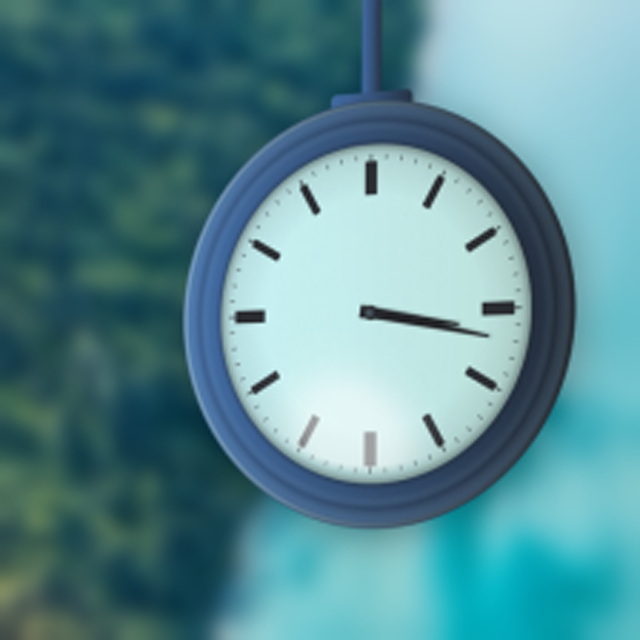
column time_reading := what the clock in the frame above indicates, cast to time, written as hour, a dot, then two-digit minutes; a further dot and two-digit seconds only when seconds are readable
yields 3.17
